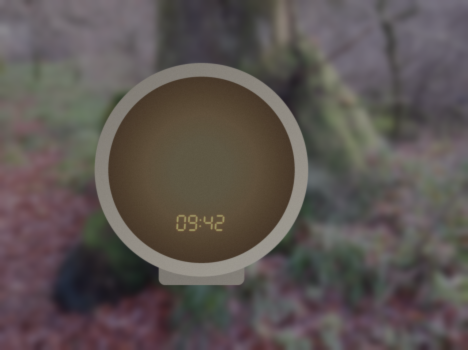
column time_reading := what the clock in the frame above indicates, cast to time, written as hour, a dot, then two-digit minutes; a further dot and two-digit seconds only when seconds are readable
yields 9.42
